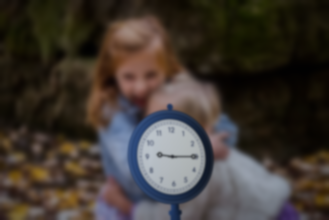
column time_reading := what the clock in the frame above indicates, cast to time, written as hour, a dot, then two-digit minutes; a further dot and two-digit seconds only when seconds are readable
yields 9.15
